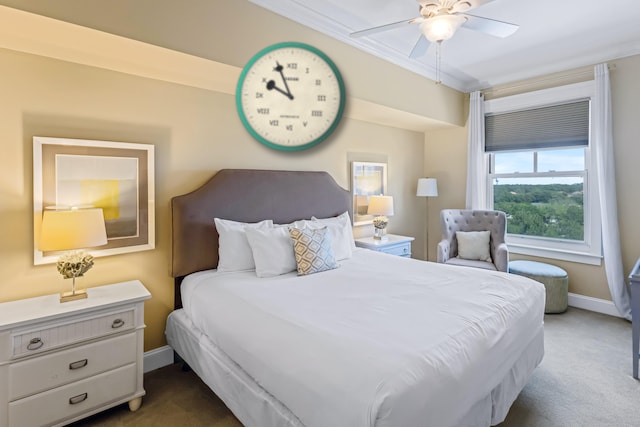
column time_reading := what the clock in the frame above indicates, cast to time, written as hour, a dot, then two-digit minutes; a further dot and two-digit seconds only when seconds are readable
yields 9.56
